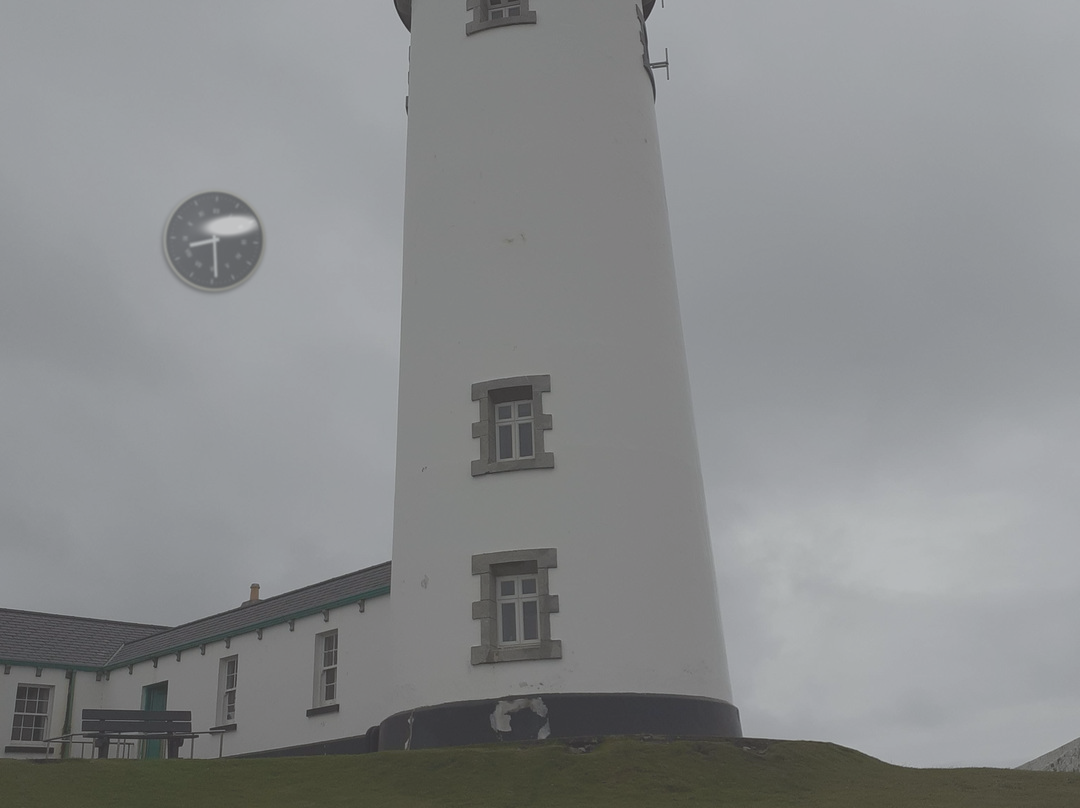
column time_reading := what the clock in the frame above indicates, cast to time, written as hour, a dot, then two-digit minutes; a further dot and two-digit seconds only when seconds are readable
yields 8.29
